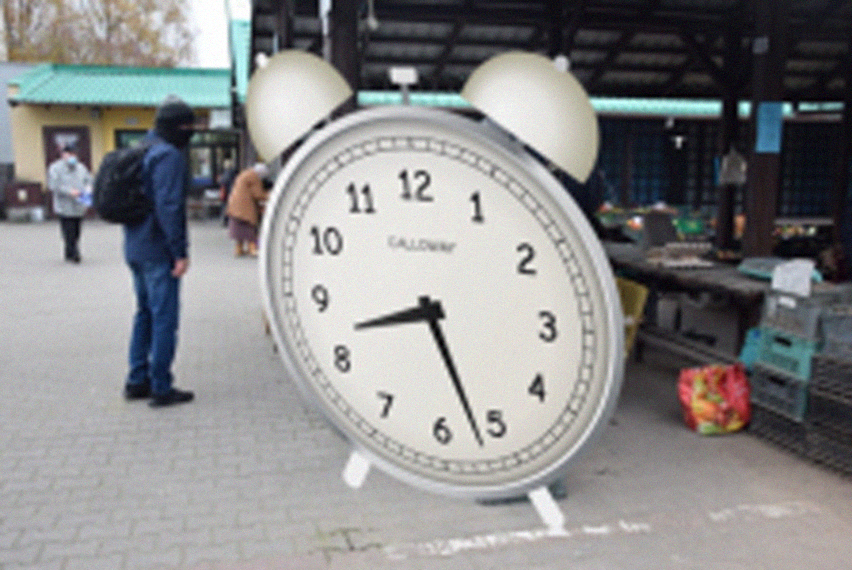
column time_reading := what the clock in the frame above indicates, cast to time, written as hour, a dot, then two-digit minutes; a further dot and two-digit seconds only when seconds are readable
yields 8.27
